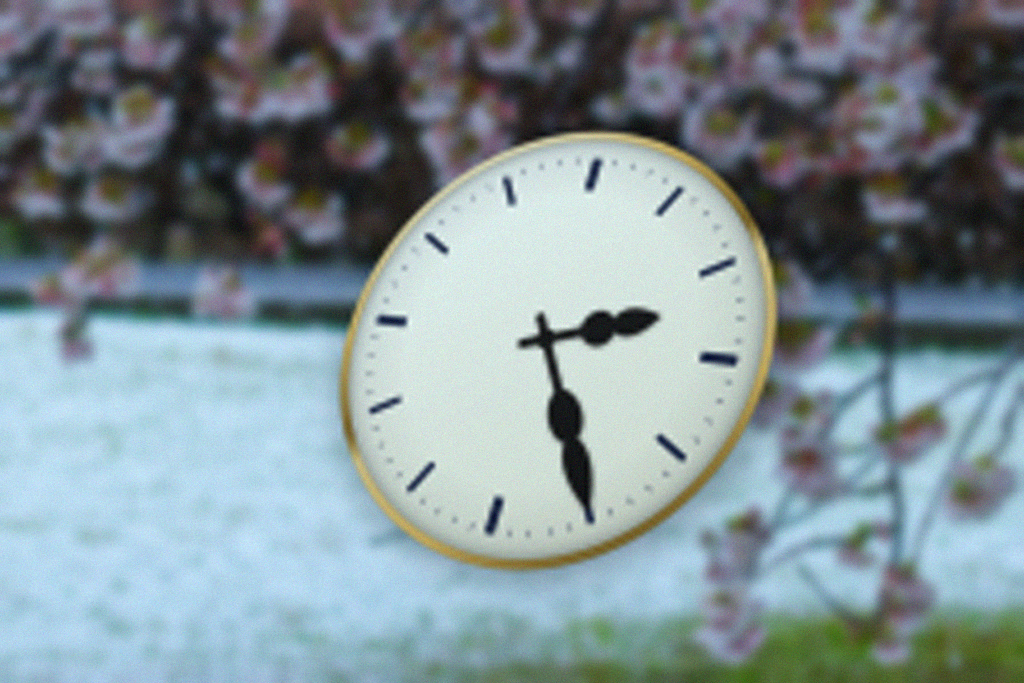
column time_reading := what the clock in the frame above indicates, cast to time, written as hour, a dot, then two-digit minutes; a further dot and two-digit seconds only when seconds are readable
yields 2.25
